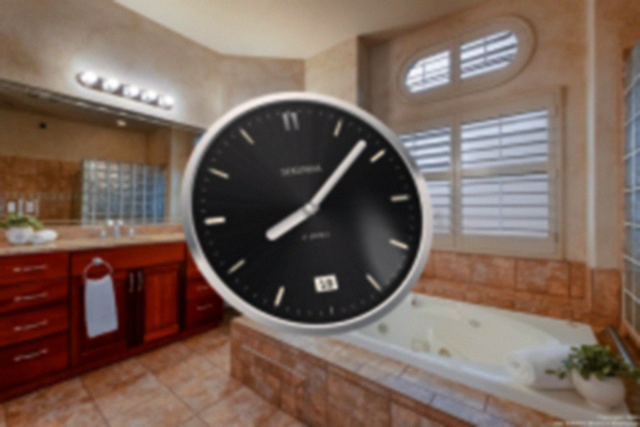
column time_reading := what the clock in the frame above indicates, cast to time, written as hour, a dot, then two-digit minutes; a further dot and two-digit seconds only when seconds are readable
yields 8.08
